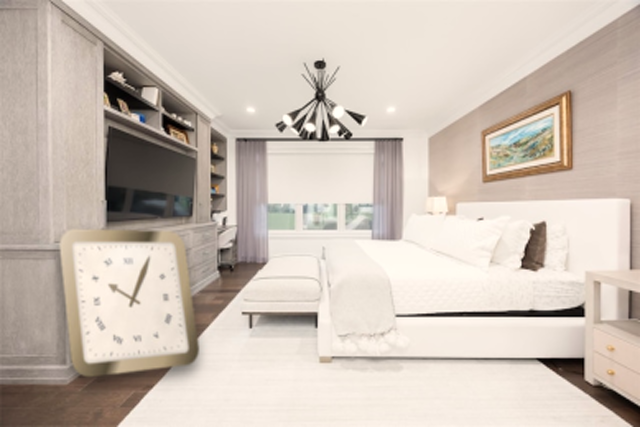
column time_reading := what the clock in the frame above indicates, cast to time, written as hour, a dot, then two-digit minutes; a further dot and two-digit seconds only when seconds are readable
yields 10.05
